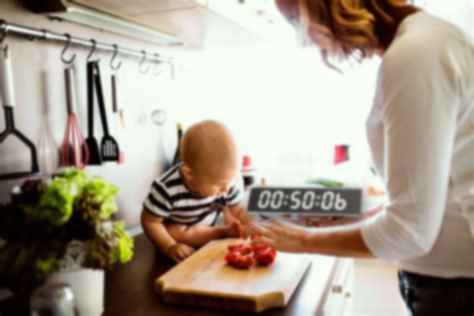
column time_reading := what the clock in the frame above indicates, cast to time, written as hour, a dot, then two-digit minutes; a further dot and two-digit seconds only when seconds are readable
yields 0.50.06
